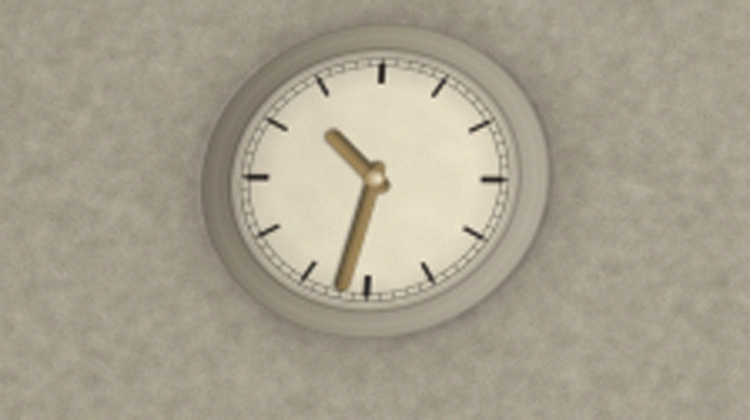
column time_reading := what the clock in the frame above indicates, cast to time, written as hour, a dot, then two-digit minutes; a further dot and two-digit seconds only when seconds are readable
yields 10.32
